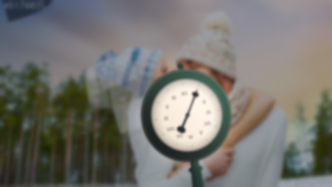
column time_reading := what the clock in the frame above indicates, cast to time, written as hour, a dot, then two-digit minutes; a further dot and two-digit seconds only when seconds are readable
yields 7.05
